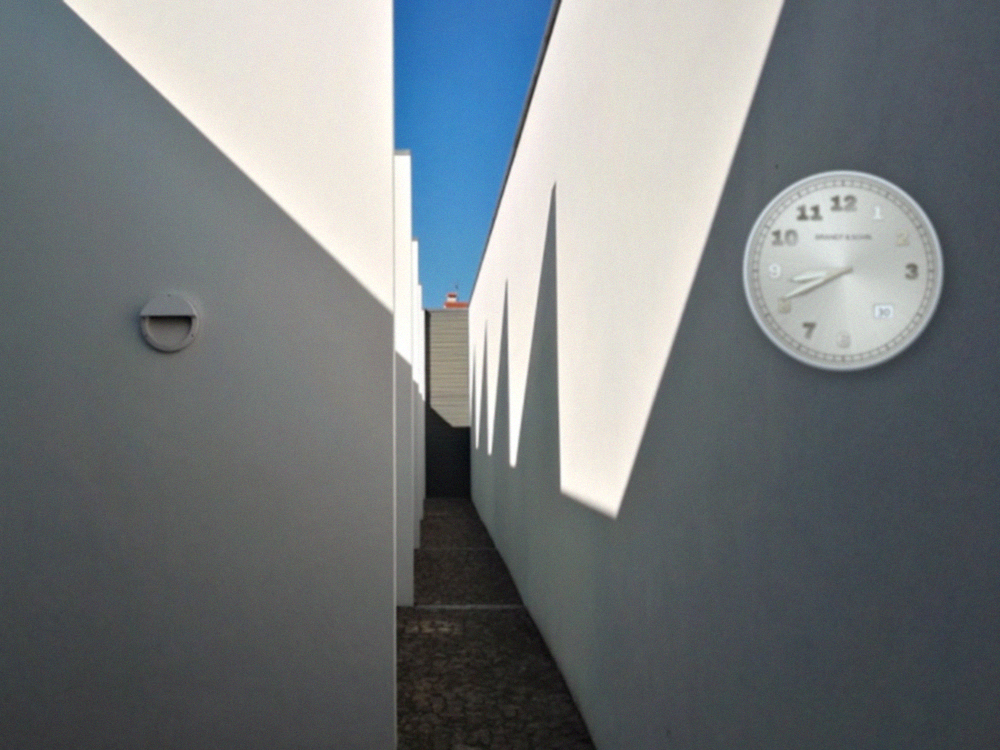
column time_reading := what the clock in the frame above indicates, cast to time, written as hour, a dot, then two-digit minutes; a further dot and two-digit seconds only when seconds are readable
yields 8.41
